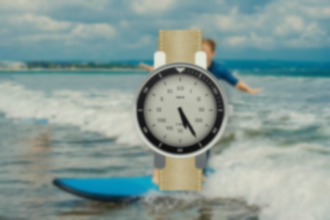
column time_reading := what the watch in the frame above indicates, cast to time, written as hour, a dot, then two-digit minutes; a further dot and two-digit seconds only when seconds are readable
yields 5.25
